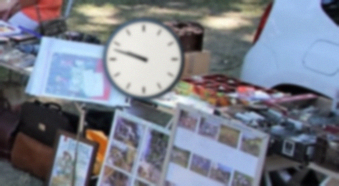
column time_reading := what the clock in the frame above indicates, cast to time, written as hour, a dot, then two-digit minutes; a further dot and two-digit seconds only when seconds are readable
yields 9.48
